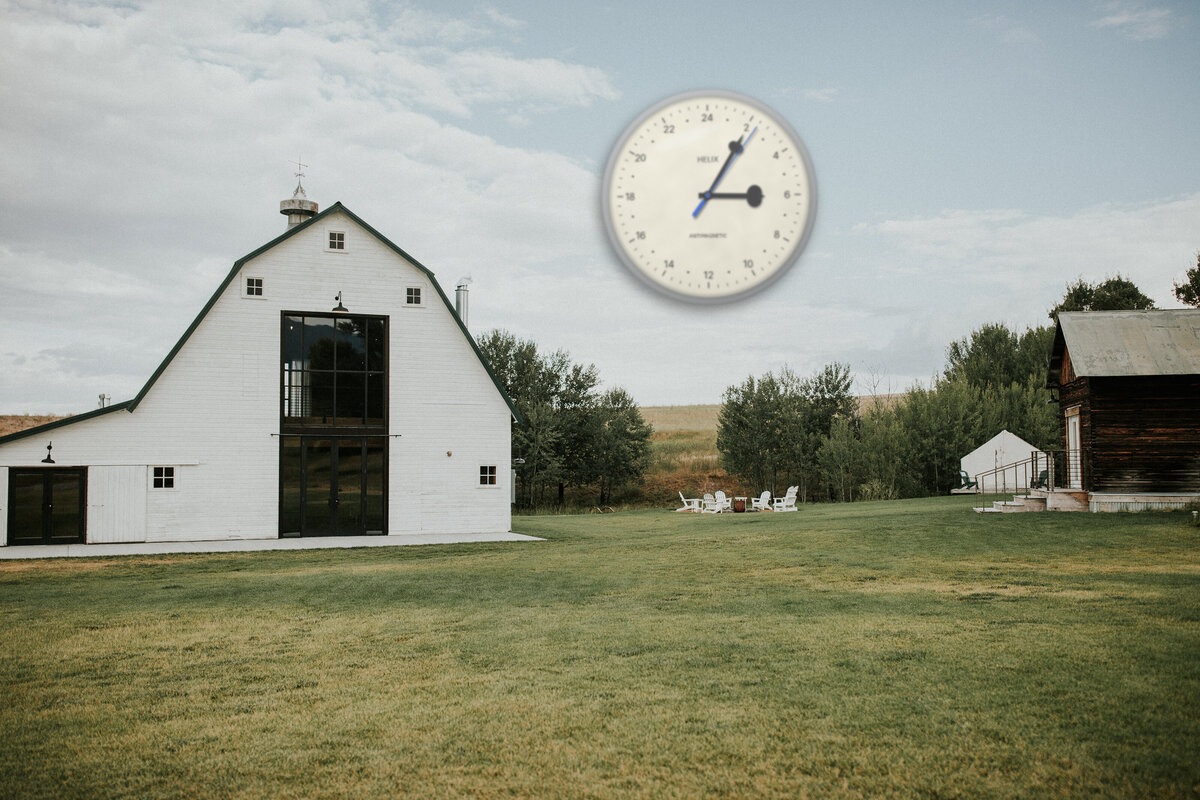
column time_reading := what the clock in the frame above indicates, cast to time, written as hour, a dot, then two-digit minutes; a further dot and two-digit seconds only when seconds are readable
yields 6.05.06
